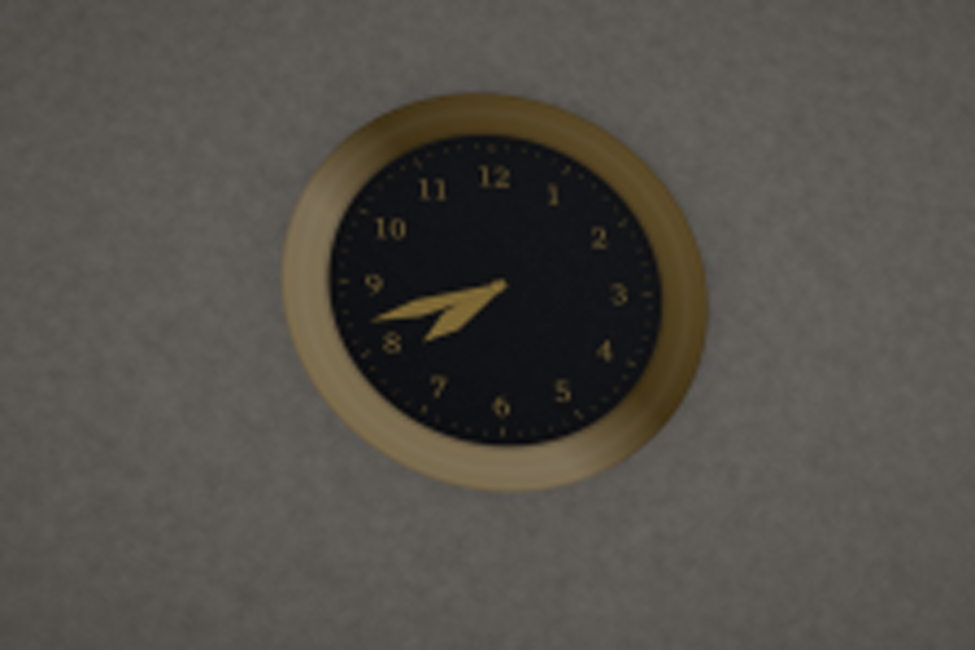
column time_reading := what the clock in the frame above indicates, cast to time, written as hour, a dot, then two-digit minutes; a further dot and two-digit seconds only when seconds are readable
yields 7.42
